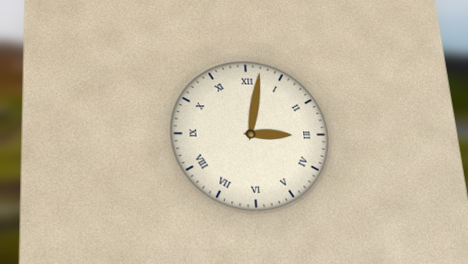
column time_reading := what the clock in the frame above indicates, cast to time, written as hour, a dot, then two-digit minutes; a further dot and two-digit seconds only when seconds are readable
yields 3.02
